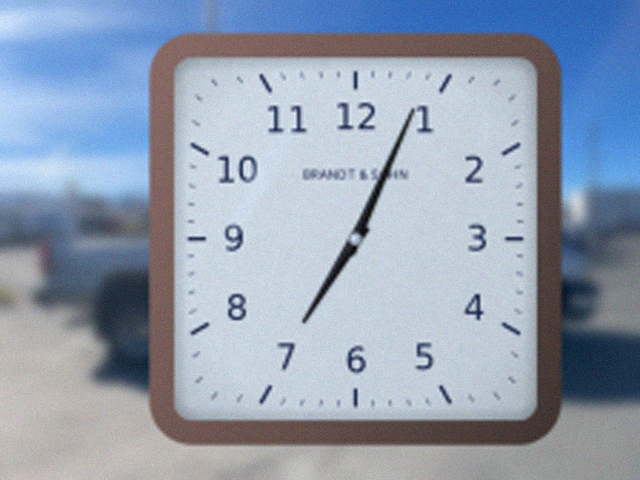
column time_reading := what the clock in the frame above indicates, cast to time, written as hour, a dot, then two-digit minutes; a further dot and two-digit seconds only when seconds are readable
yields 7.04
